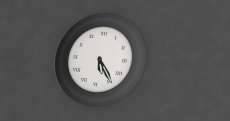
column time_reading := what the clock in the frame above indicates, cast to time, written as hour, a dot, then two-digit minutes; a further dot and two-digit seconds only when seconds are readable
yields 5.24
